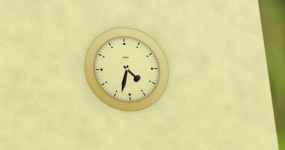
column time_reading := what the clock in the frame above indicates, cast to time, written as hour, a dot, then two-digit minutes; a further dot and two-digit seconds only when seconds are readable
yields 4.33
